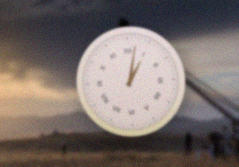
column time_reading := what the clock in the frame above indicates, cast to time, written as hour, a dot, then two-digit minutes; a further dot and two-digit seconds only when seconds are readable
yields 1.02
